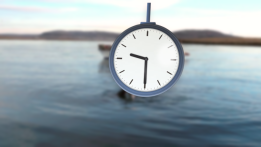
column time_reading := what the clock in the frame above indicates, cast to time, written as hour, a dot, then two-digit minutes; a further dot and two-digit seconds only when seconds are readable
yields 9.30
